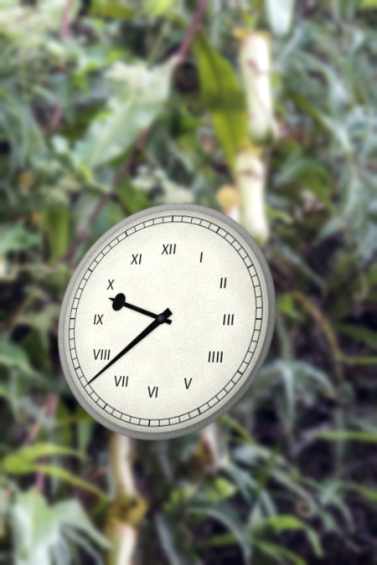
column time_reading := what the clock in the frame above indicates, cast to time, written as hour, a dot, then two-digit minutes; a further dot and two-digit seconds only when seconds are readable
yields 9.38
